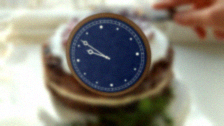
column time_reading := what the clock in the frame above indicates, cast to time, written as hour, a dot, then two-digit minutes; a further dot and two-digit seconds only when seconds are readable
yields 9.52
